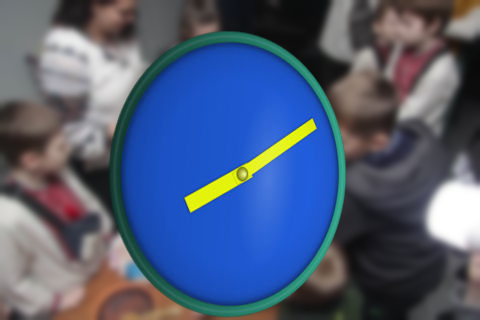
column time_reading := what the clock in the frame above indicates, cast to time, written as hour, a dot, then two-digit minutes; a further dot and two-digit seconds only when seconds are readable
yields 8.10
